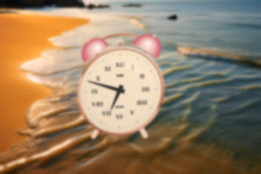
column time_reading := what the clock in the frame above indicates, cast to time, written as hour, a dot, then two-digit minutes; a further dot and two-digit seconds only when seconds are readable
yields 6.48
